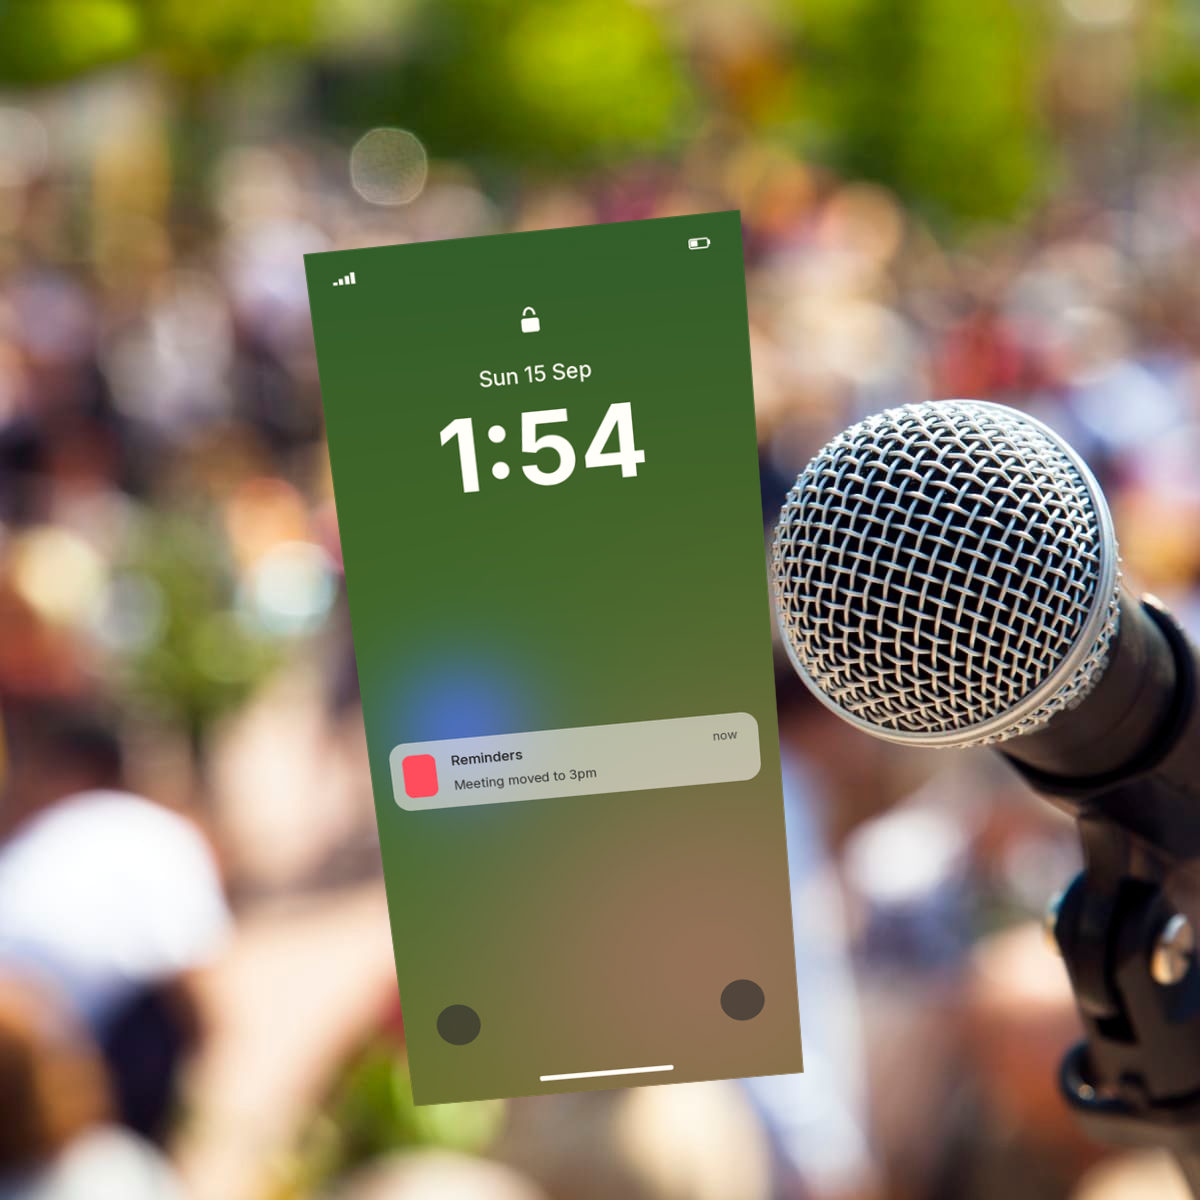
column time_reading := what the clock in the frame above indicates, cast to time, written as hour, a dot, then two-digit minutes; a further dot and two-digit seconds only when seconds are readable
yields 1.54
